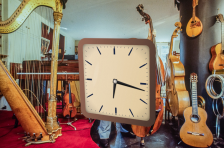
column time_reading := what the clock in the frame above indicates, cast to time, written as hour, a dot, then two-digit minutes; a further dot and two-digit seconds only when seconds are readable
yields 6.17
